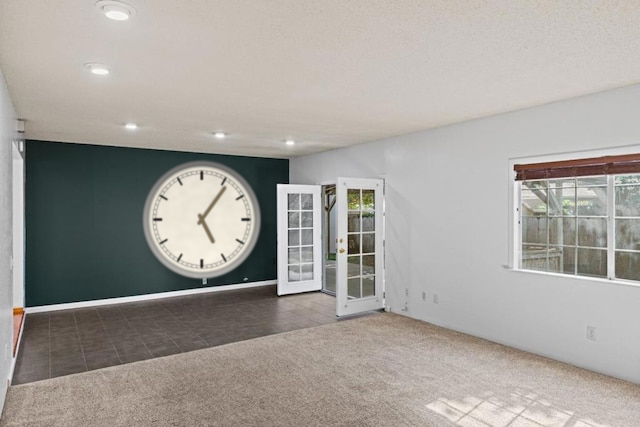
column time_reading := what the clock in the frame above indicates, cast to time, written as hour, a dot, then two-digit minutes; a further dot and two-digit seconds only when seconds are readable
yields 5.06
